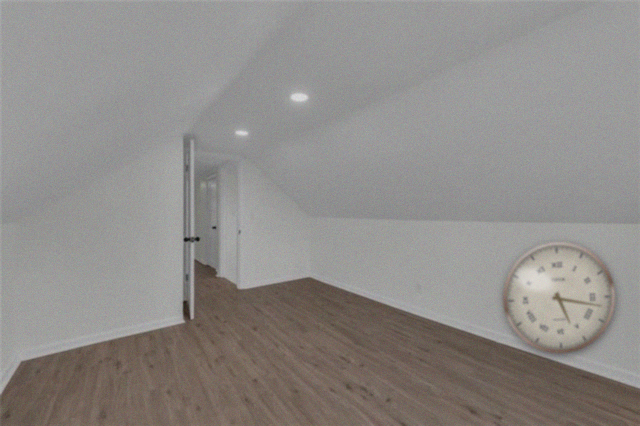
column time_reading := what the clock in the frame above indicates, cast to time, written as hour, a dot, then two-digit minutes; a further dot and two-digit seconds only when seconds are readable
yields 5.17
